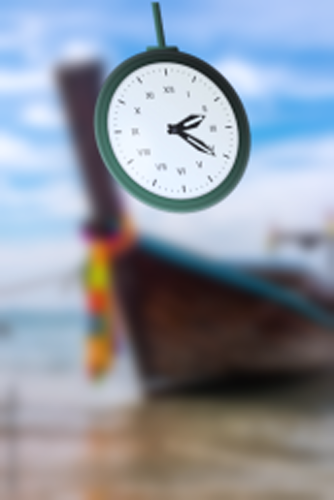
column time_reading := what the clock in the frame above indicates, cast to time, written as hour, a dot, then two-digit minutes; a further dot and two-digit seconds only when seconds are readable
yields 2.21
